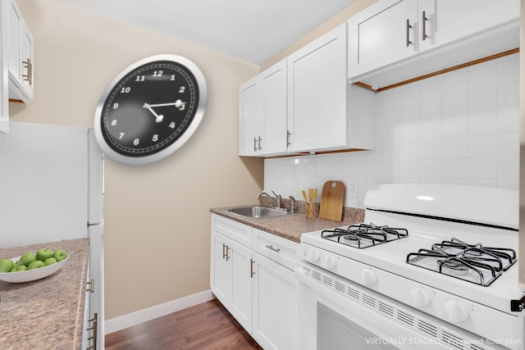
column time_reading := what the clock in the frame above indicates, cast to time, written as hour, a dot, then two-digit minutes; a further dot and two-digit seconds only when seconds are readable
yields 4.14
